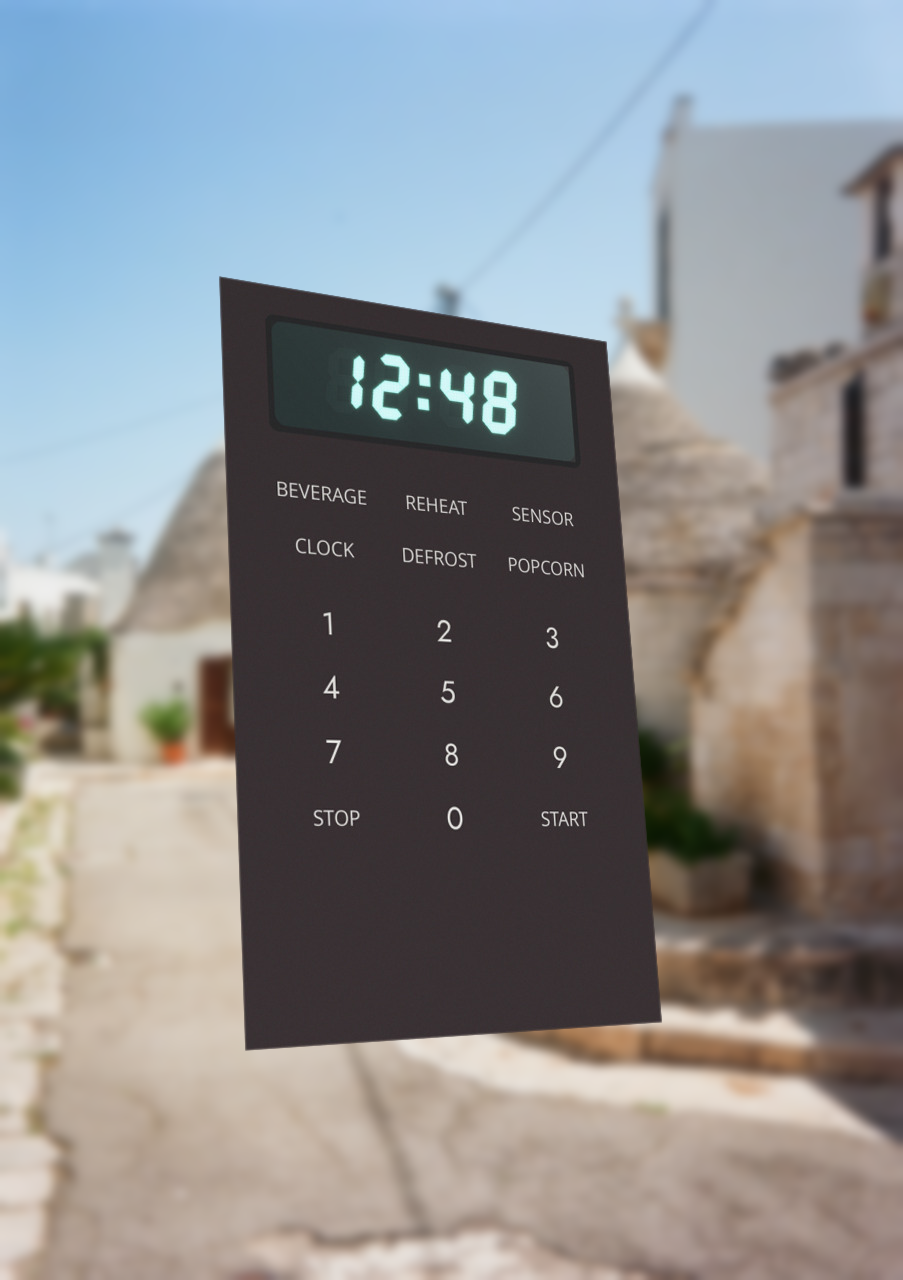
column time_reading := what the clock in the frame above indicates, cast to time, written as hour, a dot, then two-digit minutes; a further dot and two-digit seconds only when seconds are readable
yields 12.48
